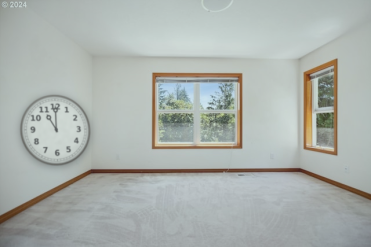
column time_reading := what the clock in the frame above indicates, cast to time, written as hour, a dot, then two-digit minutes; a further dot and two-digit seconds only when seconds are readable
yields 11.00
